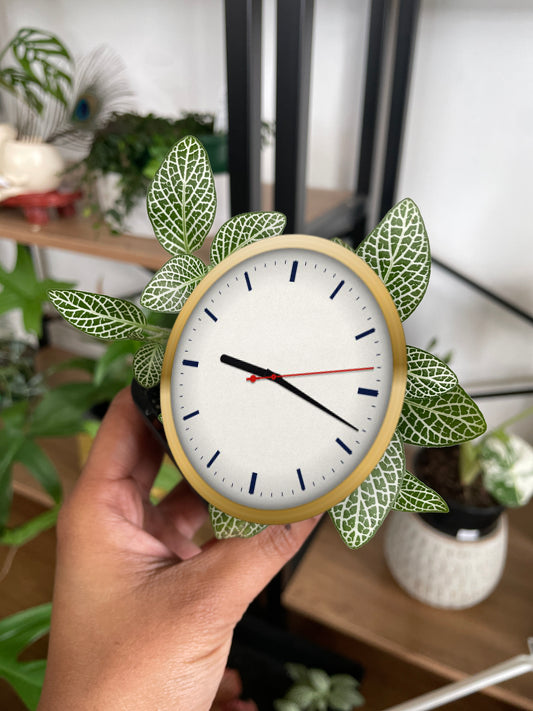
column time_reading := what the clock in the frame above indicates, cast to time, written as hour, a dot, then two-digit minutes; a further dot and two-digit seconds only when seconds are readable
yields 9.18.13
